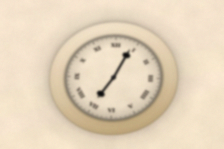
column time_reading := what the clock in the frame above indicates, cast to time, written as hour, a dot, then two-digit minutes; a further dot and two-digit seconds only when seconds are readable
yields 7.04
